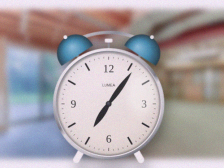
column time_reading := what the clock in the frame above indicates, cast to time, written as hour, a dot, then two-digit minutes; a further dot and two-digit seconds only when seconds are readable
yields 7.06
